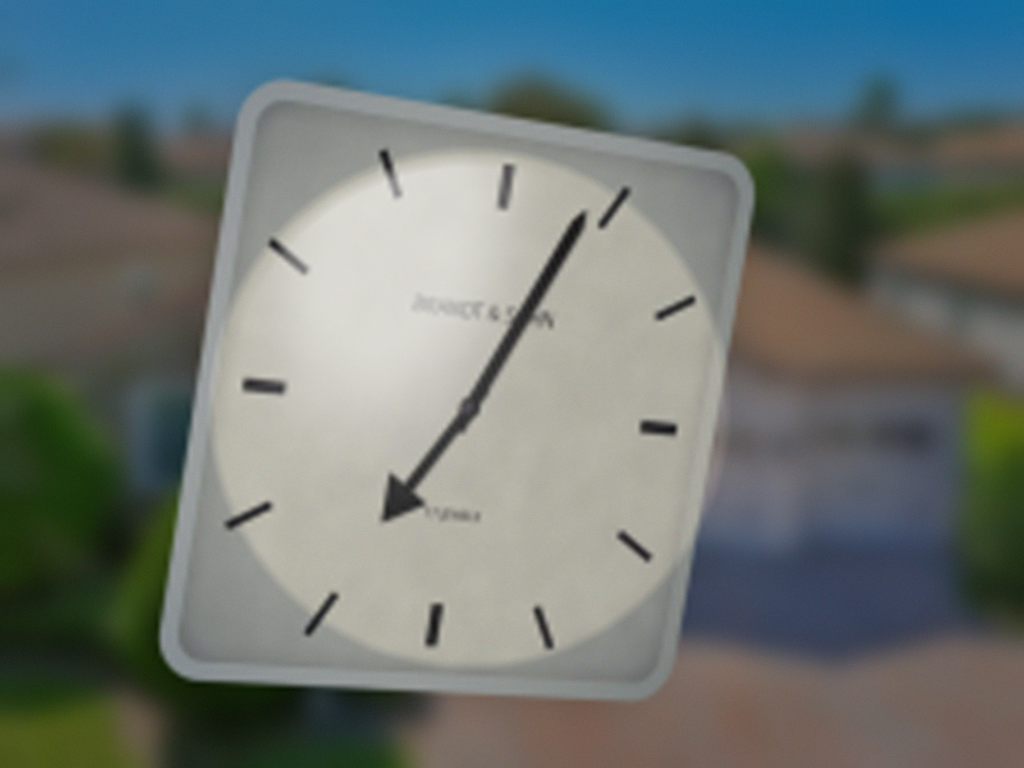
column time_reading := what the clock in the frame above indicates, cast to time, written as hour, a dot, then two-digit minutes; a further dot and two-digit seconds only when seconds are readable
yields 7.04
